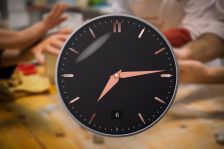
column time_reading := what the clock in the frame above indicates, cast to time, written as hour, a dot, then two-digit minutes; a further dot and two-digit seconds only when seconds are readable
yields 7.14
